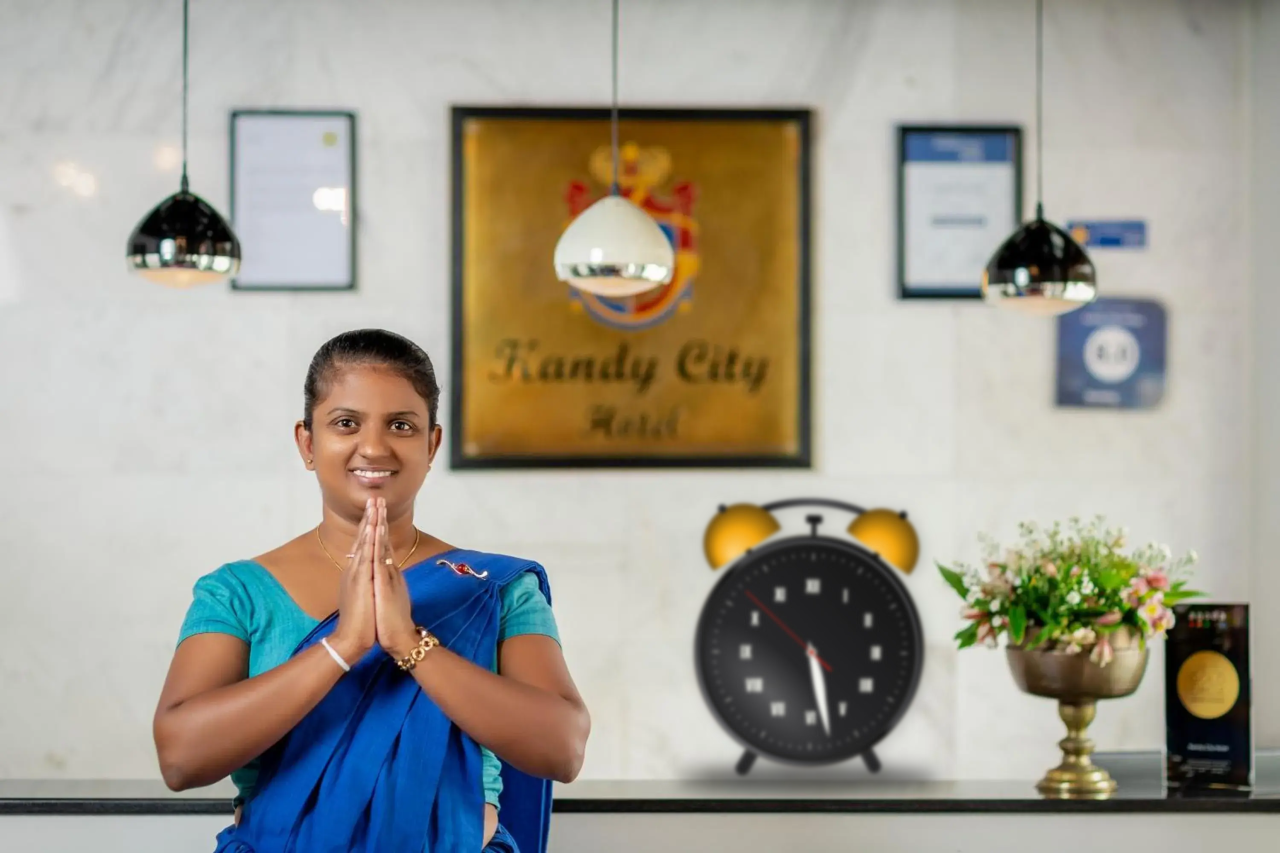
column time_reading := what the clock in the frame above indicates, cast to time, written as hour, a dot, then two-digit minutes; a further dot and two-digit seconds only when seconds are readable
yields 5.27.52
